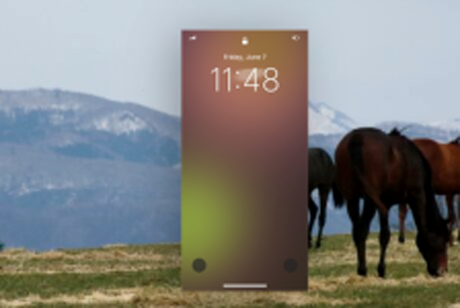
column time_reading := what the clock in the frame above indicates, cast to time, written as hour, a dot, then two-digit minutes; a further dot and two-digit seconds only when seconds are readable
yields 11.48
